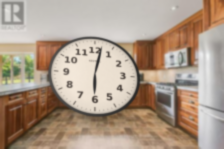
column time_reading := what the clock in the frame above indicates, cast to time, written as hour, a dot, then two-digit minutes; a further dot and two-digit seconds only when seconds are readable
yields 6.02
